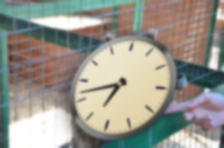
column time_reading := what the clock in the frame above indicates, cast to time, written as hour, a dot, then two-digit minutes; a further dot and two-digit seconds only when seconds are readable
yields 6.42
